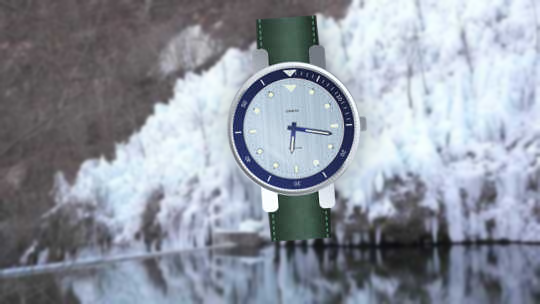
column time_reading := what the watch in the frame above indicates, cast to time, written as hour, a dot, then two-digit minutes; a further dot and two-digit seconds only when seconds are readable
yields 6.17
